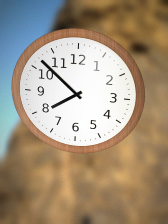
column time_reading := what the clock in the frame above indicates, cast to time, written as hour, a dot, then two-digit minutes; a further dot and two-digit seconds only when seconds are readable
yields 7.52
